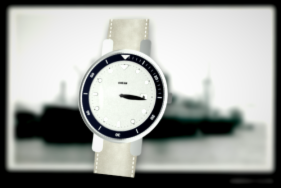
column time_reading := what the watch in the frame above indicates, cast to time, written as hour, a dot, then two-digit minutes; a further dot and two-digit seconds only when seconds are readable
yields 3.16
